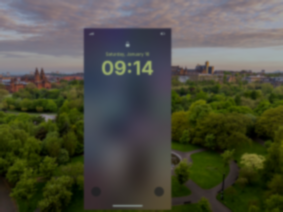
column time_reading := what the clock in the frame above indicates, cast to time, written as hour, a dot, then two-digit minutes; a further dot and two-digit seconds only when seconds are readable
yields 9.14
